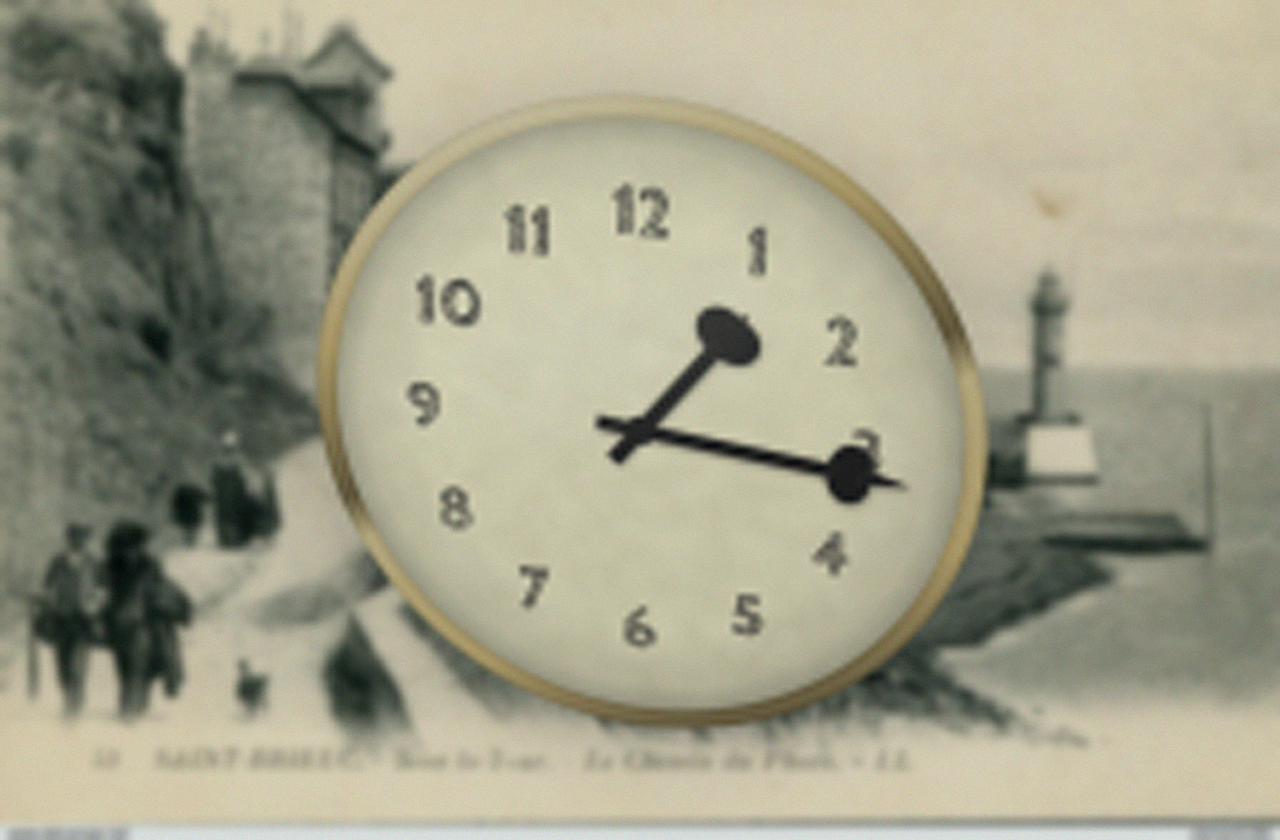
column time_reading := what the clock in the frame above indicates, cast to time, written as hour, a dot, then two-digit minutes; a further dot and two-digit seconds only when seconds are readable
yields 1.16
